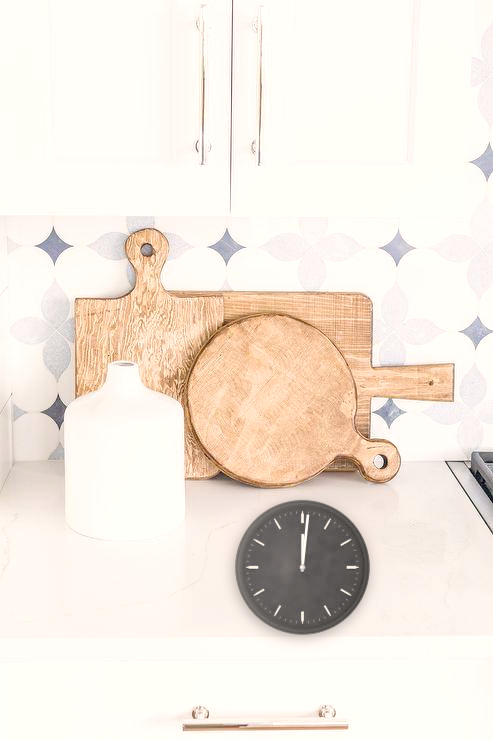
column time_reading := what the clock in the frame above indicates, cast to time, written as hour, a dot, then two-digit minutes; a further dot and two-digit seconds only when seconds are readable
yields 12.01
